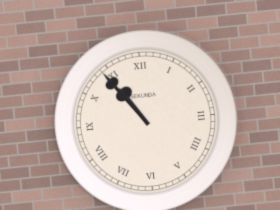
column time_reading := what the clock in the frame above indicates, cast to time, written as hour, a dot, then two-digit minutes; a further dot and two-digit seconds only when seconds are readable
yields 10.54
